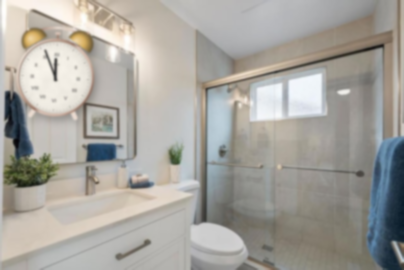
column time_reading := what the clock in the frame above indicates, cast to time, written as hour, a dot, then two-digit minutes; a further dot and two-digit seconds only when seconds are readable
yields 11.56
